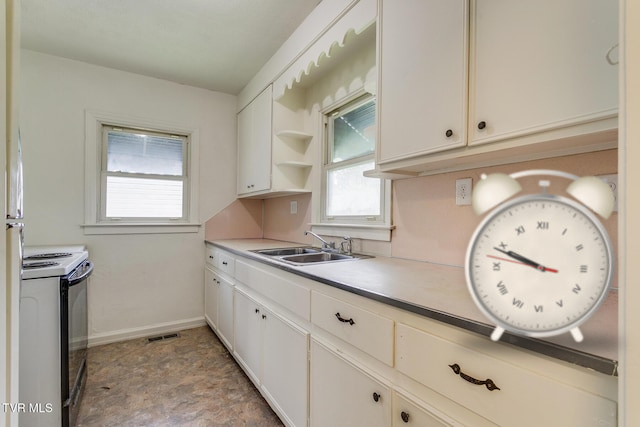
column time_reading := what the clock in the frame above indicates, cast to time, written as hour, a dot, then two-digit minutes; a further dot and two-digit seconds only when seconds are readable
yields 9.48.47
